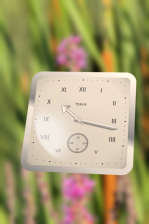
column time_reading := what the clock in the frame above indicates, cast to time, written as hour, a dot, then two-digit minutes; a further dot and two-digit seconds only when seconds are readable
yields 10.17
